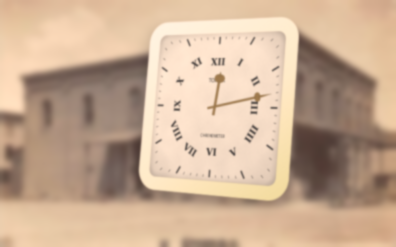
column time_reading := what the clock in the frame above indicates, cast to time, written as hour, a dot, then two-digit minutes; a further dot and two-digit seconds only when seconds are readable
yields 12.13
